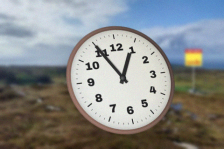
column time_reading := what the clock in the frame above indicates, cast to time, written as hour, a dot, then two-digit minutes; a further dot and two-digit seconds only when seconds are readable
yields 12.55
